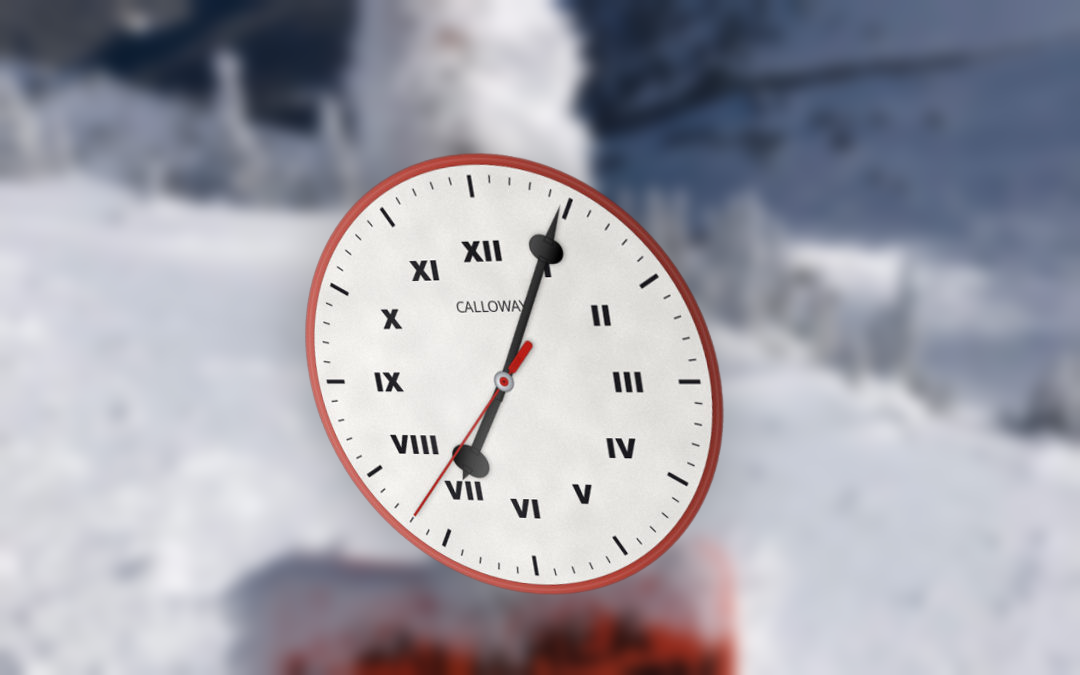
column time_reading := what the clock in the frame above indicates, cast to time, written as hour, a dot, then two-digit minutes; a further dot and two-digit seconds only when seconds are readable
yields 7.04.37
